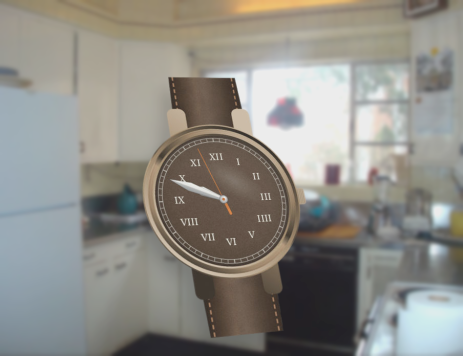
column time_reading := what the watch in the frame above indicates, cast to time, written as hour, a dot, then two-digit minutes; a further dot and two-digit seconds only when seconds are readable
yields 9.48.57
